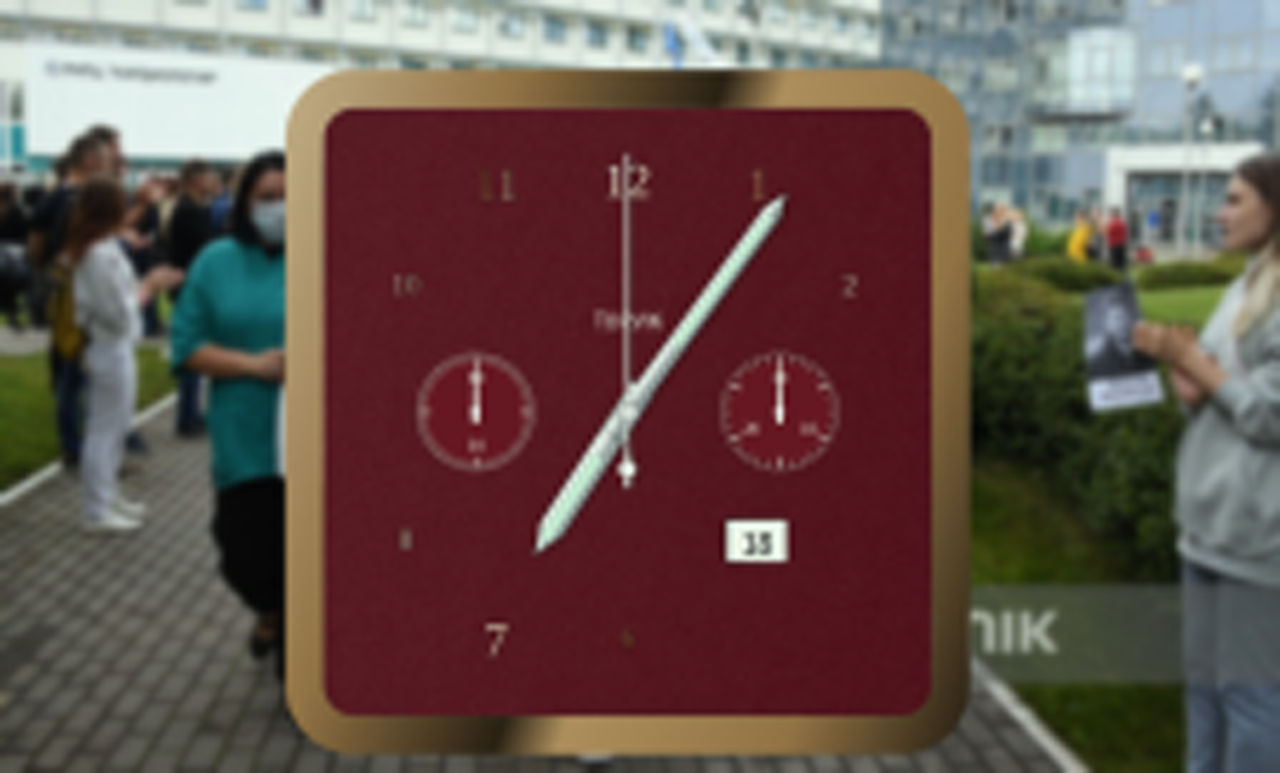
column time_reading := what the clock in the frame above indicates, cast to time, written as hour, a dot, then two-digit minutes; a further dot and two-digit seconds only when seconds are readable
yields 7.06
